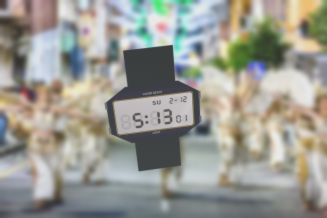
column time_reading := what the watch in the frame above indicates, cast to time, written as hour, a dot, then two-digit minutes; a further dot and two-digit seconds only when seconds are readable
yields 5.13
